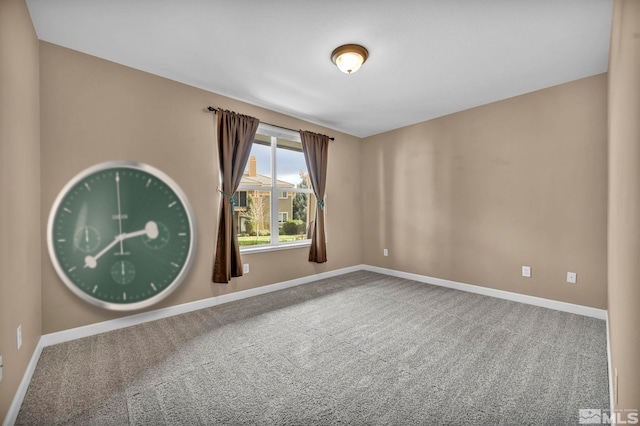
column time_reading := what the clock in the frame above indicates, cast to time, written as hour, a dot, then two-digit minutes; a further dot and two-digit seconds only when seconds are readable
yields 2.39
